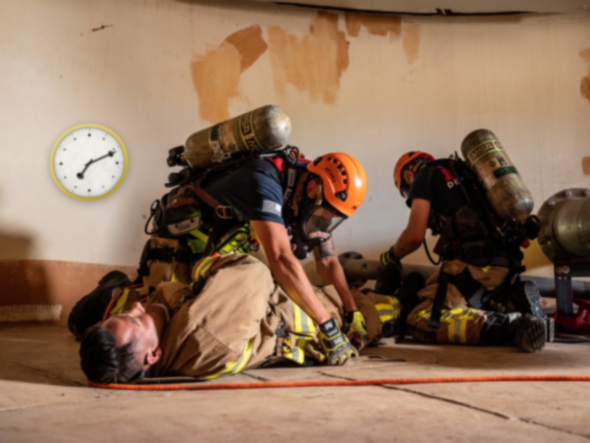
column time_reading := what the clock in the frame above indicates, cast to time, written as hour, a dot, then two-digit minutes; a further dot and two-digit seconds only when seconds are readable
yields 7.11
